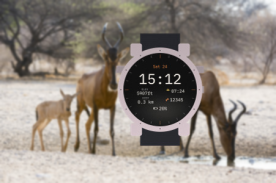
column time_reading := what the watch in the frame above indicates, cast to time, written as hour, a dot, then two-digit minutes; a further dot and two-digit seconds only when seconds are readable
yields 15.12
